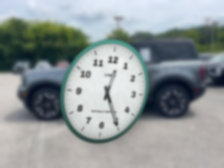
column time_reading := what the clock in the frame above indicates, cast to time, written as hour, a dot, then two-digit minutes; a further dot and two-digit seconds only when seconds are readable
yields 12.25
